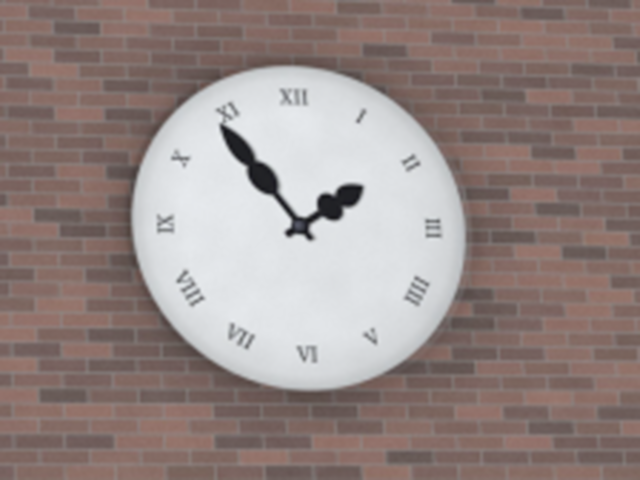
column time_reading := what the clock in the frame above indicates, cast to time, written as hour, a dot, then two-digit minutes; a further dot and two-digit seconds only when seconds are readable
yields 1.54
